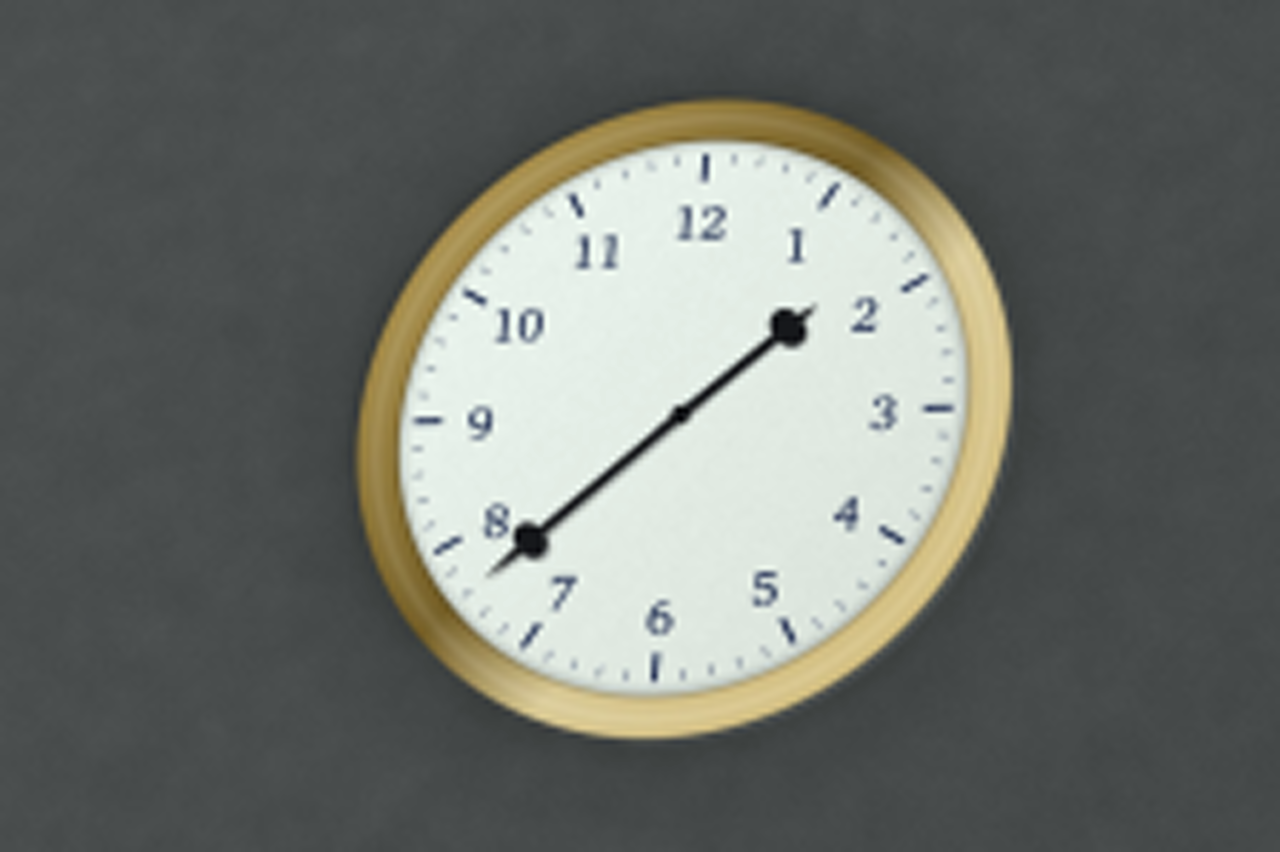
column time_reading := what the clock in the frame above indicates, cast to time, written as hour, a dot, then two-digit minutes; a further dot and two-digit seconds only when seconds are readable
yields 1.38
